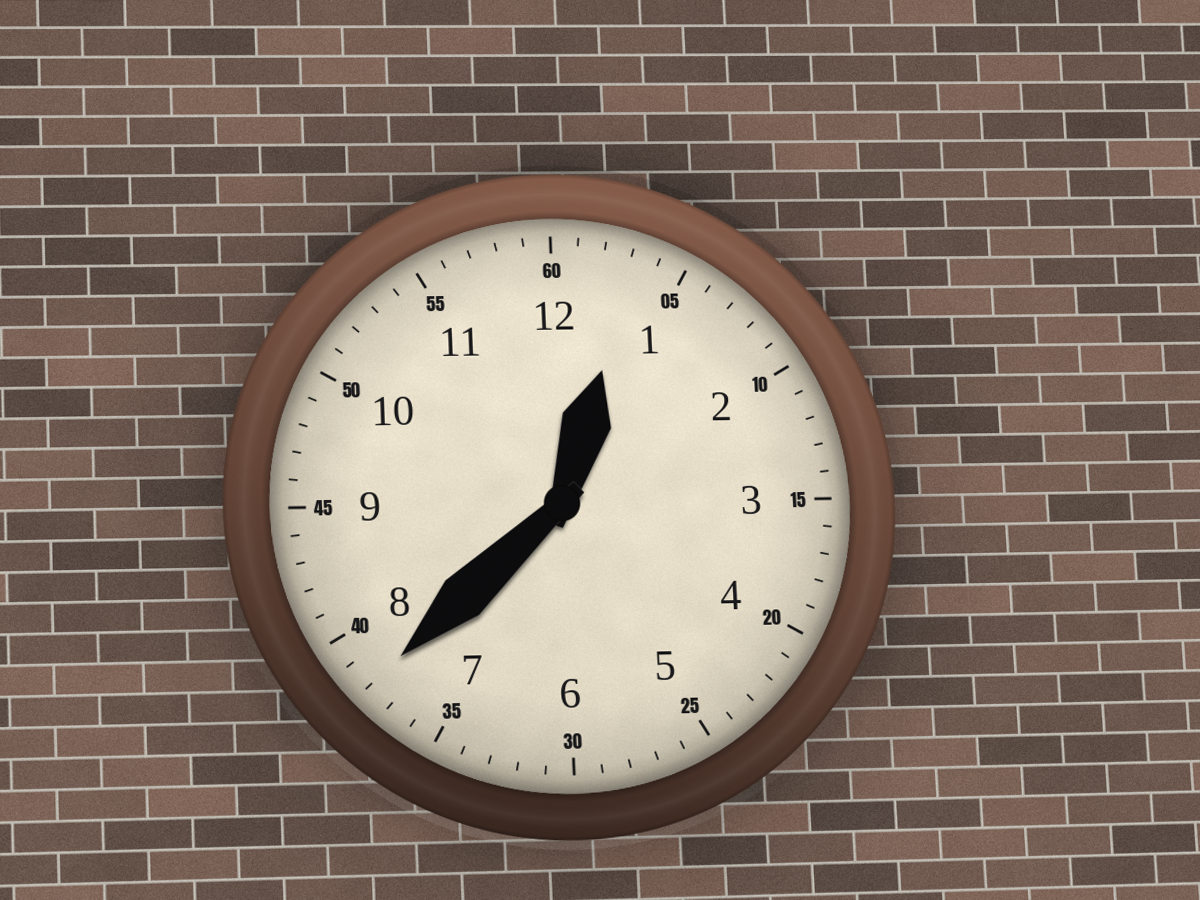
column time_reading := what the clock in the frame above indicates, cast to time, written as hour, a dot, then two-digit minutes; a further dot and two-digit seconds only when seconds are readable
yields 12.38
